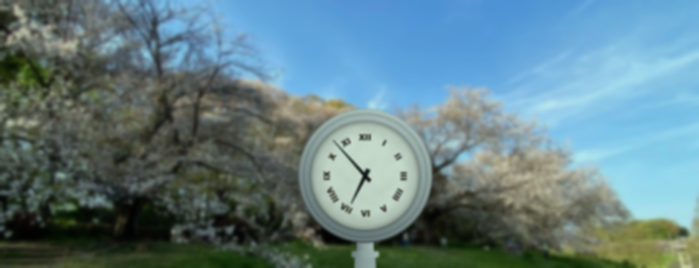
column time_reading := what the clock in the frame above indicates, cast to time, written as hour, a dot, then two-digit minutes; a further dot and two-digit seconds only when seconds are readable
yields 6.53
